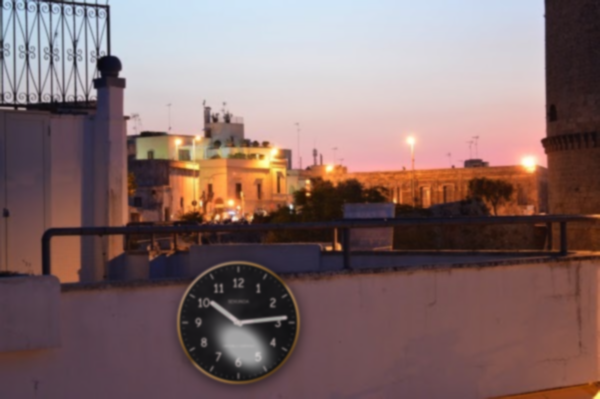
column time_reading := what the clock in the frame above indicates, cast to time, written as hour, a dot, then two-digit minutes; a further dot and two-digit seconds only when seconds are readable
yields 10.14
